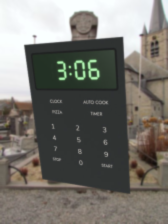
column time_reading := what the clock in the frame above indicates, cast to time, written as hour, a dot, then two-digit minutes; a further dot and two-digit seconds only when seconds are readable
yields 3.06
